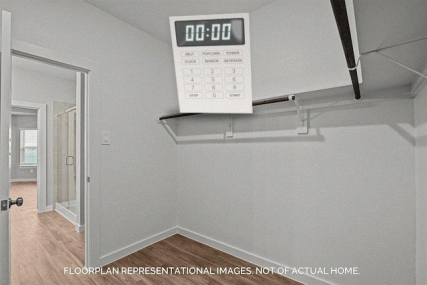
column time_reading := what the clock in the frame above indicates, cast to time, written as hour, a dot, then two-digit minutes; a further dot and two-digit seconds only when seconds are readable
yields 0.00
